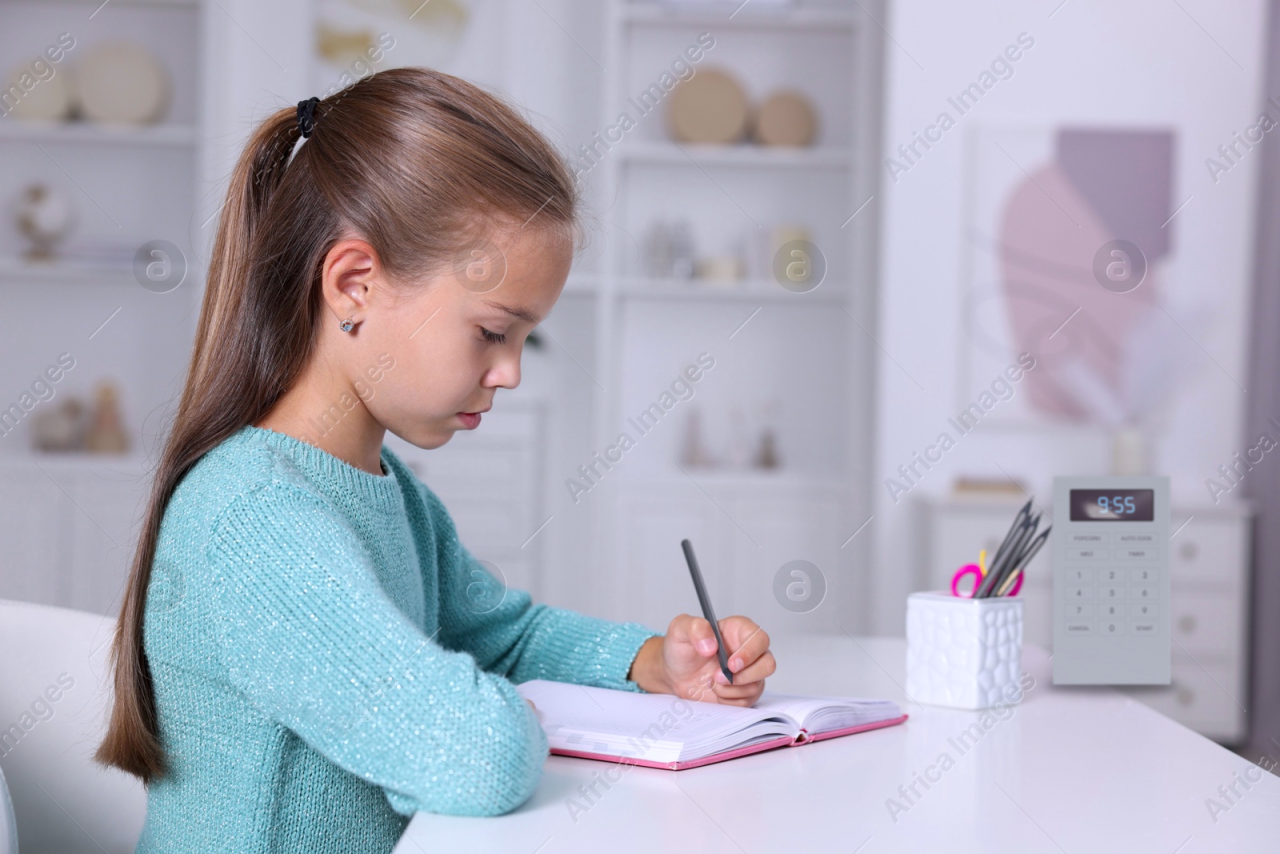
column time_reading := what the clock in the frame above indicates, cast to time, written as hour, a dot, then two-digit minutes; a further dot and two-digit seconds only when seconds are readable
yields 9.55
